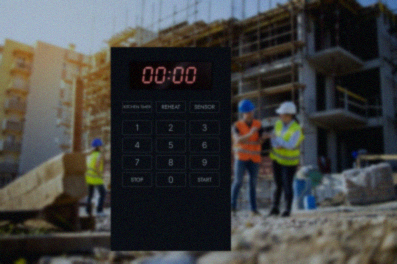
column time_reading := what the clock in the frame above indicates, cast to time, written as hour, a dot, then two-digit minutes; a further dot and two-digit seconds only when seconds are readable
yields 0.00
